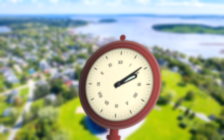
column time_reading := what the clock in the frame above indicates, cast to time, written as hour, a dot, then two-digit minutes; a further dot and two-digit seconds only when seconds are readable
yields 2.09
